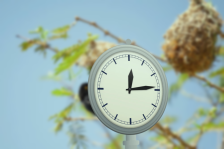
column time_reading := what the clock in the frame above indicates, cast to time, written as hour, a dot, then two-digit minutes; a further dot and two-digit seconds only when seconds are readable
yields 12.14
